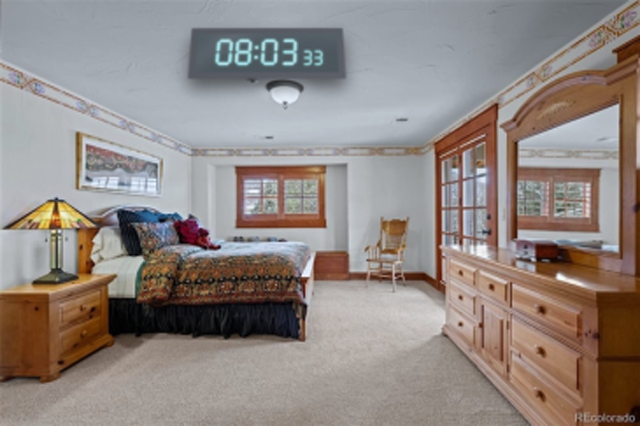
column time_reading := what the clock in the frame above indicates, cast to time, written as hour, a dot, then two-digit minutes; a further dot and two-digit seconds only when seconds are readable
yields 8.03.33
